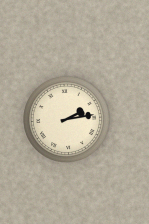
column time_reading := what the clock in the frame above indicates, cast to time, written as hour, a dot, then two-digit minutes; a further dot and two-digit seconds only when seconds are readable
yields 2.14
